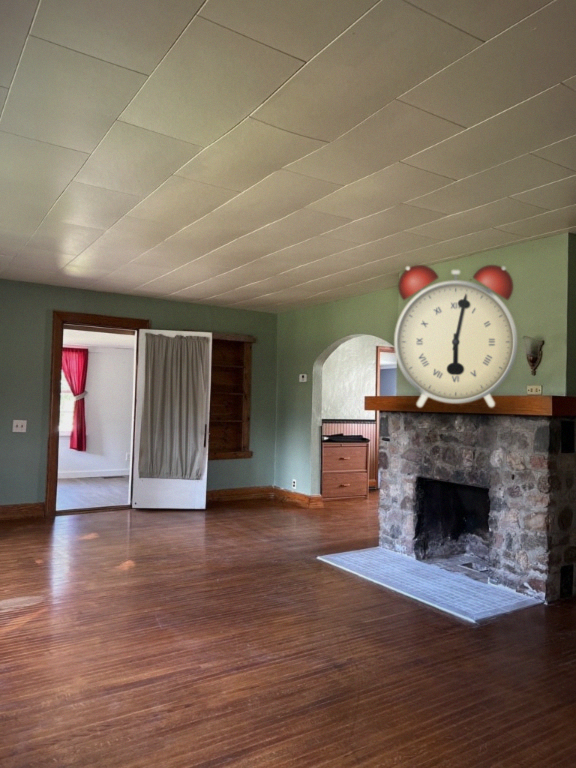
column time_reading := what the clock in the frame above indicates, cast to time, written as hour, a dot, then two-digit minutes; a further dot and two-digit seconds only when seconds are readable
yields 6.02
